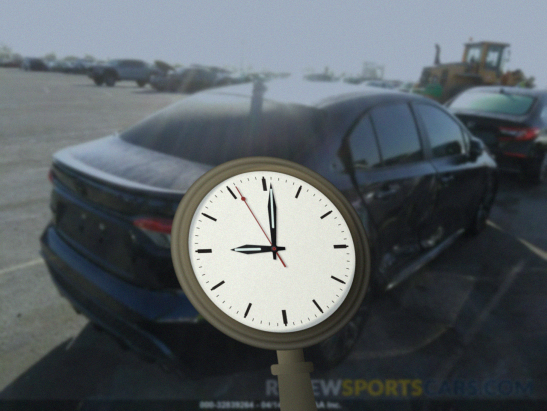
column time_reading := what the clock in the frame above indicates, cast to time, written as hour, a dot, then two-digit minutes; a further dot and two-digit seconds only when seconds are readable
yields 9.00.56
